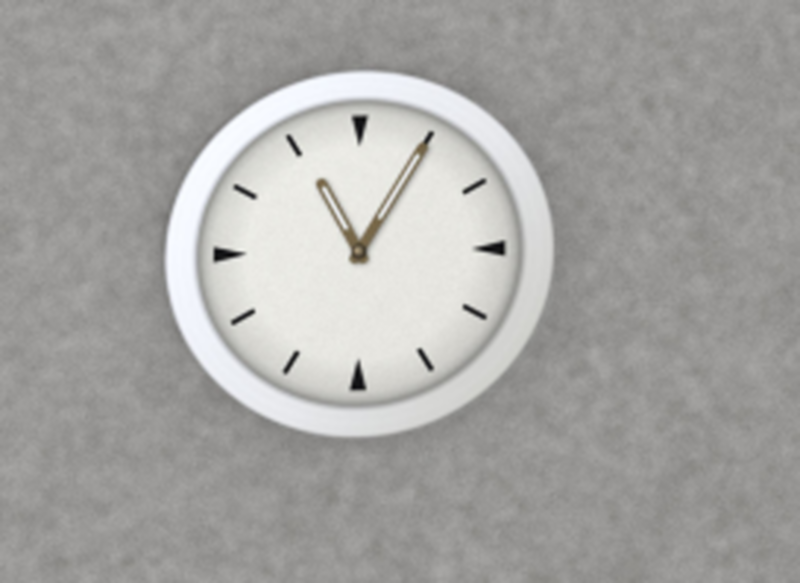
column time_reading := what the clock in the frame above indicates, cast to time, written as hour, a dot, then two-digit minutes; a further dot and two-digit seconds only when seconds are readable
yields 11.05
